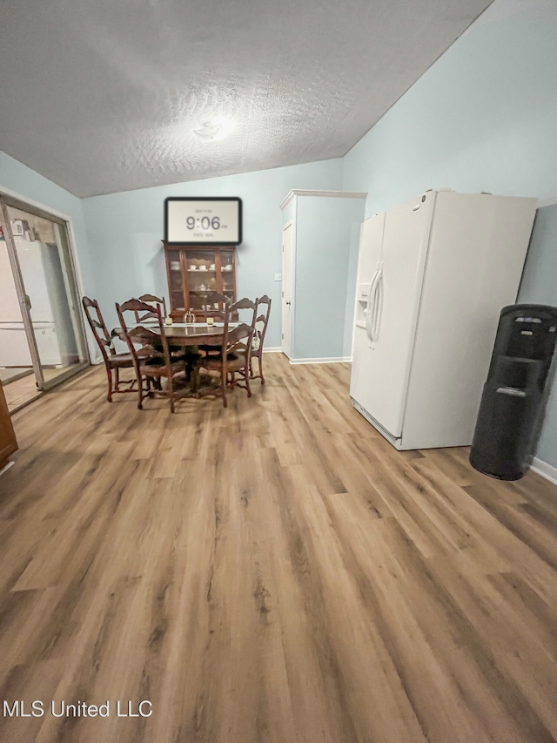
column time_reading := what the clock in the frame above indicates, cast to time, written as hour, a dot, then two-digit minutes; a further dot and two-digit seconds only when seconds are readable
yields 9.06
